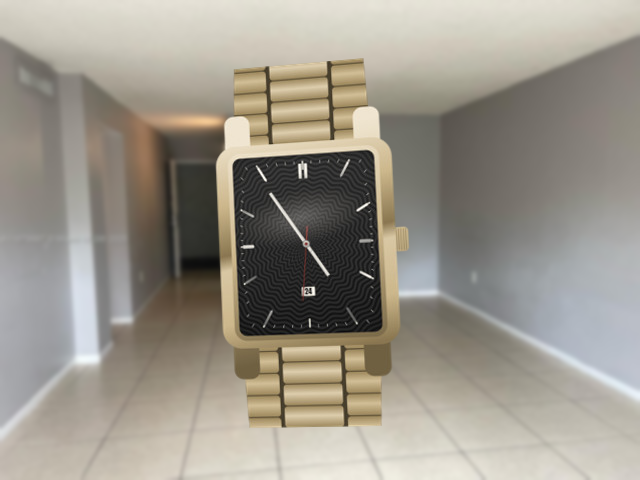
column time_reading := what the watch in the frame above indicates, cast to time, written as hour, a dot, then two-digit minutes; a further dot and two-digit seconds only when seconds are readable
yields 4.54.31
